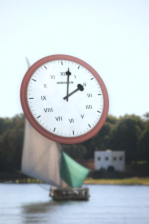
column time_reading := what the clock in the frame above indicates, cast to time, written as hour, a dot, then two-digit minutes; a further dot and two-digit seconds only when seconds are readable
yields 2.02
